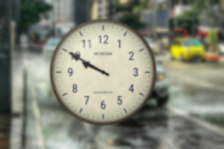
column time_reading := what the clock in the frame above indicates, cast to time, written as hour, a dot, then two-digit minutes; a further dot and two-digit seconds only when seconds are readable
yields 9.50
